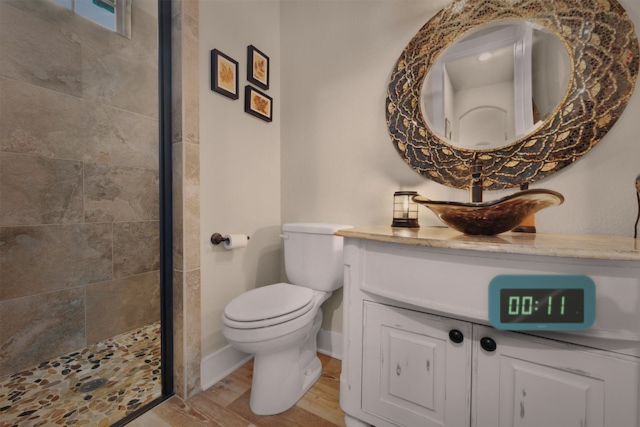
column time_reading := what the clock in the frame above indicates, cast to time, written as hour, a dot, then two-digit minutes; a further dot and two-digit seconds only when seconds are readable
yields 0.11
